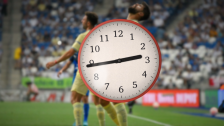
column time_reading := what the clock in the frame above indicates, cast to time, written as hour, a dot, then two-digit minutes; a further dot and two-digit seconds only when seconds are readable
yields 2.44
